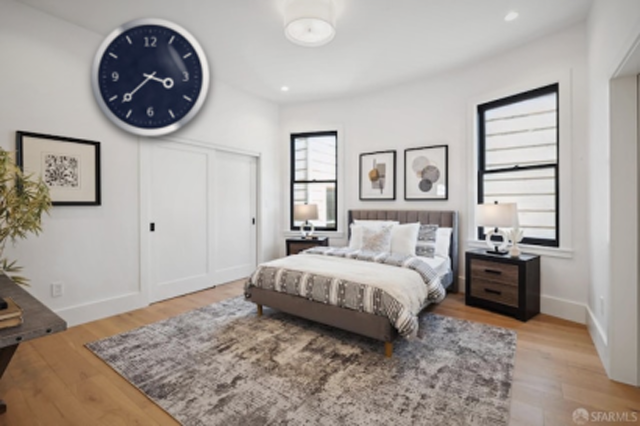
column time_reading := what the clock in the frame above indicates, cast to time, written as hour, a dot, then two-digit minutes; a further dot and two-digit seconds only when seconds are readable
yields 3.38
